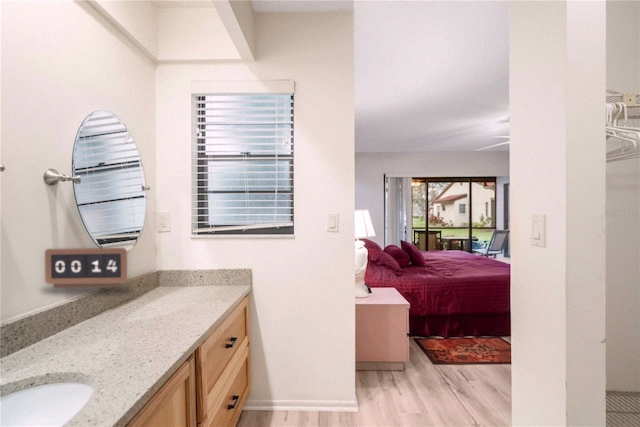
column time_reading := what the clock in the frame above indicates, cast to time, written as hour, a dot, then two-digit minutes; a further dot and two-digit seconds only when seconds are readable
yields 0.14
